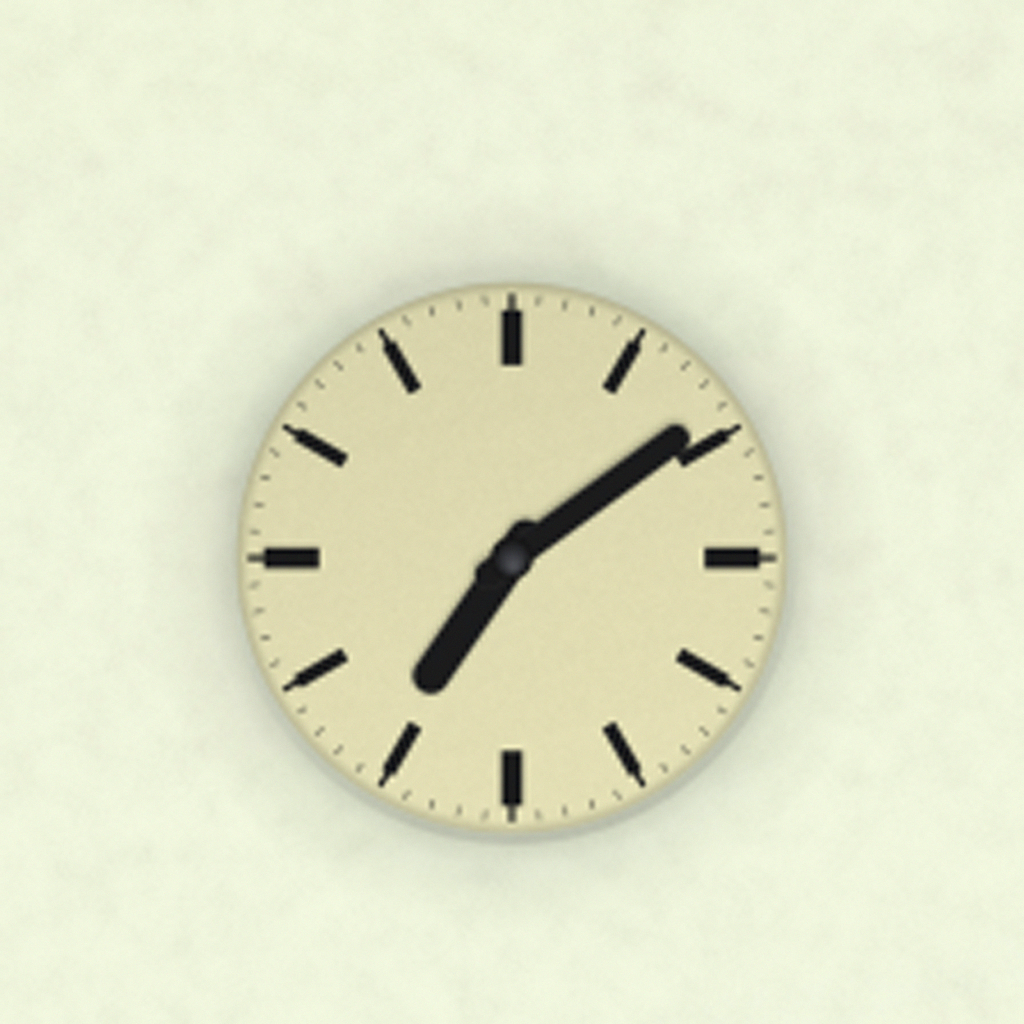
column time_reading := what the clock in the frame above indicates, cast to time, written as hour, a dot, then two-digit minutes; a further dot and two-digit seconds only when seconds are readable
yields 7.09
